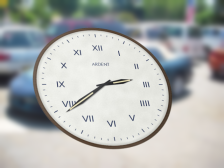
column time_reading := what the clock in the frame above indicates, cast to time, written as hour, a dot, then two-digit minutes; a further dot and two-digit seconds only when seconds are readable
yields 2.39
